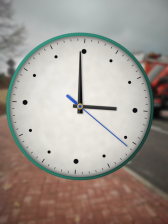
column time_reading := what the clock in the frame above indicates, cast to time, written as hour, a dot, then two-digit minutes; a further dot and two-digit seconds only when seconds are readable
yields 2.59.21
